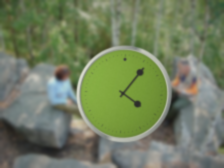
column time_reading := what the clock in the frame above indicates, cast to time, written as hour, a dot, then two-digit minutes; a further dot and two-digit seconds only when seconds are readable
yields 4.06
